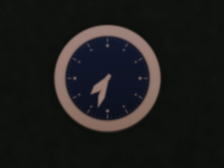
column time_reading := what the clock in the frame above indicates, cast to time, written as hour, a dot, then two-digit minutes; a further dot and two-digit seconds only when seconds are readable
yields 7.33
